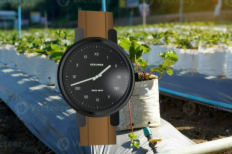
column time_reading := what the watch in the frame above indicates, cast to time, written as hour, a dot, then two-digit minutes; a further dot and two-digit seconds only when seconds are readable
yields 1.42
